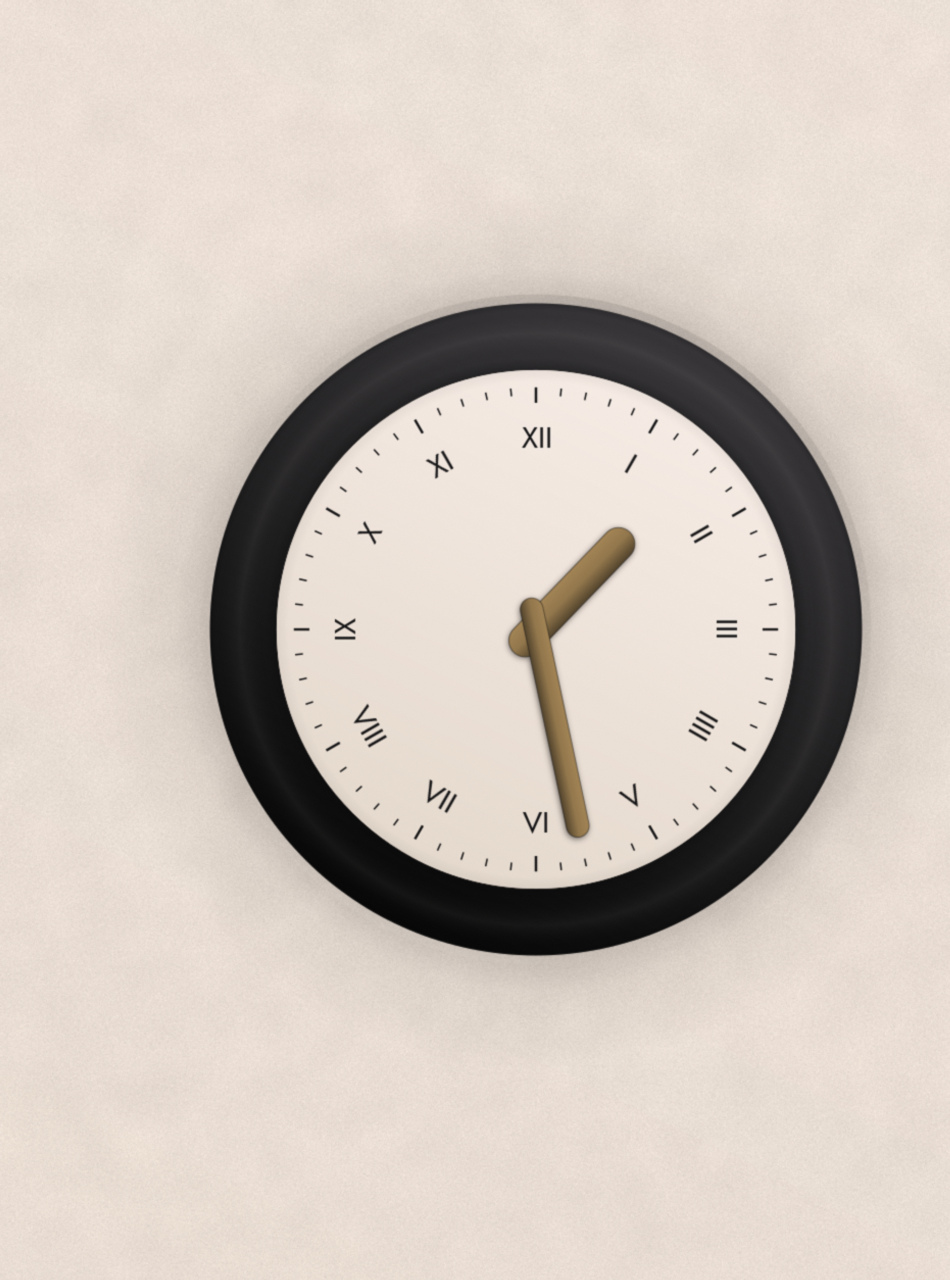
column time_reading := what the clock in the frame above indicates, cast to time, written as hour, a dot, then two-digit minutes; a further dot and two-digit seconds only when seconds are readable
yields 1.28
